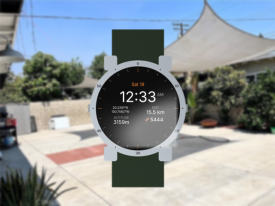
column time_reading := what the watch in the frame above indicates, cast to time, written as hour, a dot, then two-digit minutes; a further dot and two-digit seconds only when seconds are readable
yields 12.33
